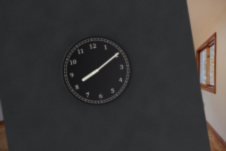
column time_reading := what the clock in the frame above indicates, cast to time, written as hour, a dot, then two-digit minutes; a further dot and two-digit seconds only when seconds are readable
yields 8.10
